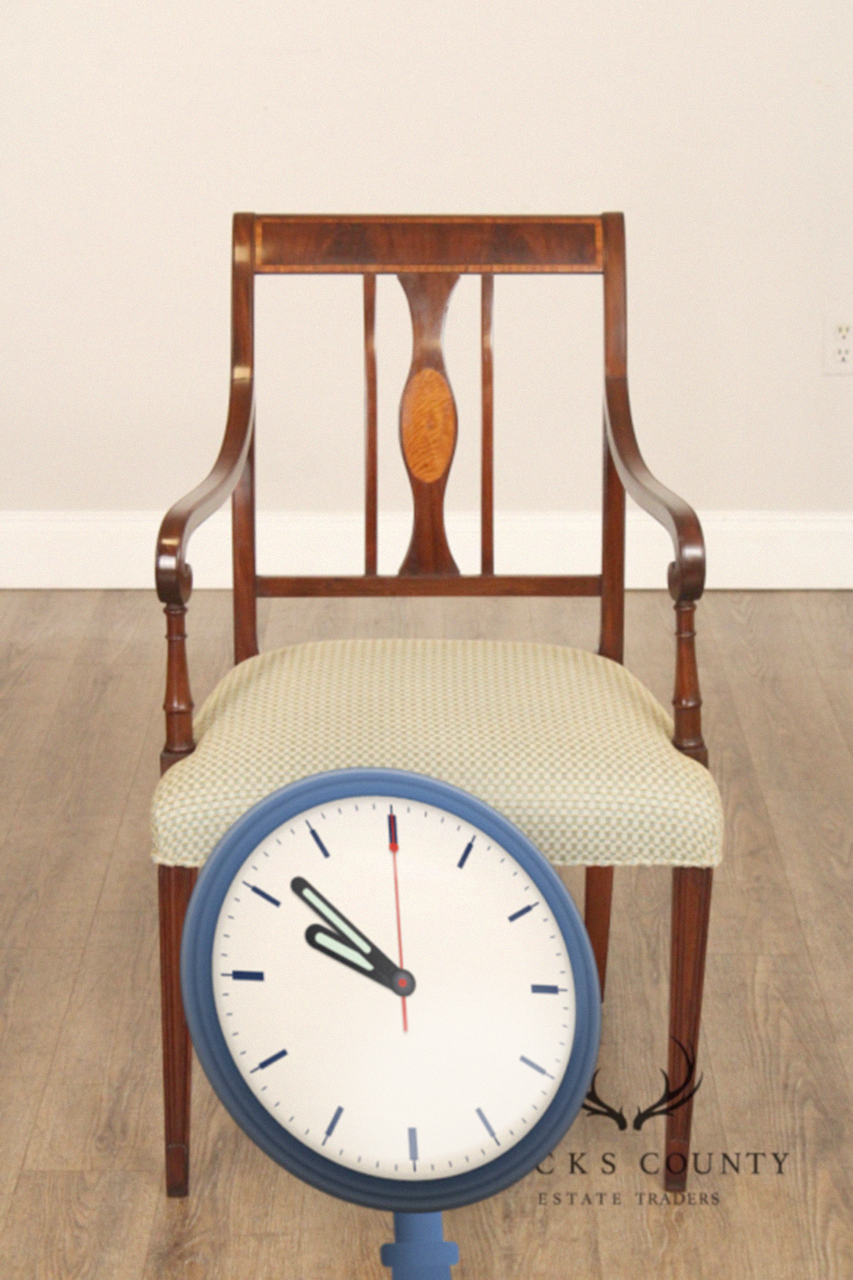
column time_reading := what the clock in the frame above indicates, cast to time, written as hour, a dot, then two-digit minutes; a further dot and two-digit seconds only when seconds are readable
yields 9.52.00
